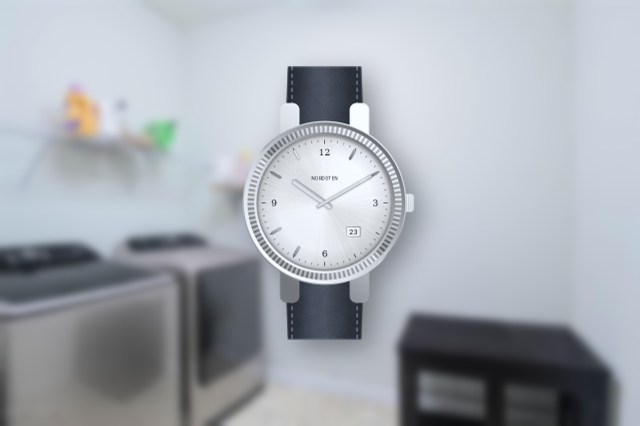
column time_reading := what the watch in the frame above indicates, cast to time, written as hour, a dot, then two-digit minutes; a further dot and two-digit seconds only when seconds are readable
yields 10.10
